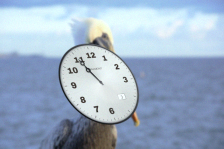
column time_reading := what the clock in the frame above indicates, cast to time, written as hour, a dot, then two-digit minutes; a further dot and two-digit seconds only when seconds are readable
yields 10.55
